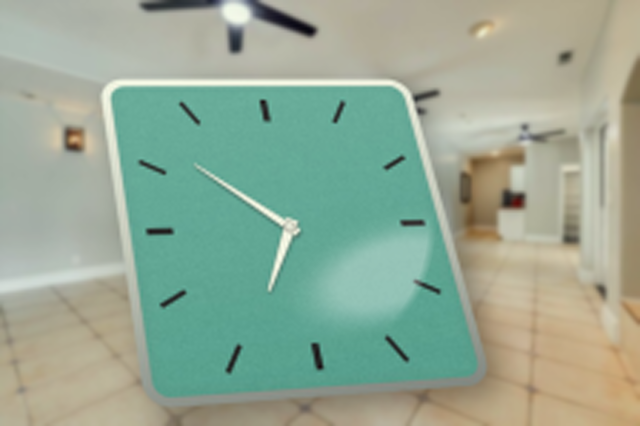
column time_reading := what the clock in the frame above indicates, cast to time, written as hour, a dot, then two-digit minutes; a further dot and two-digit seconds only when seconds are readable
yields 6.52
